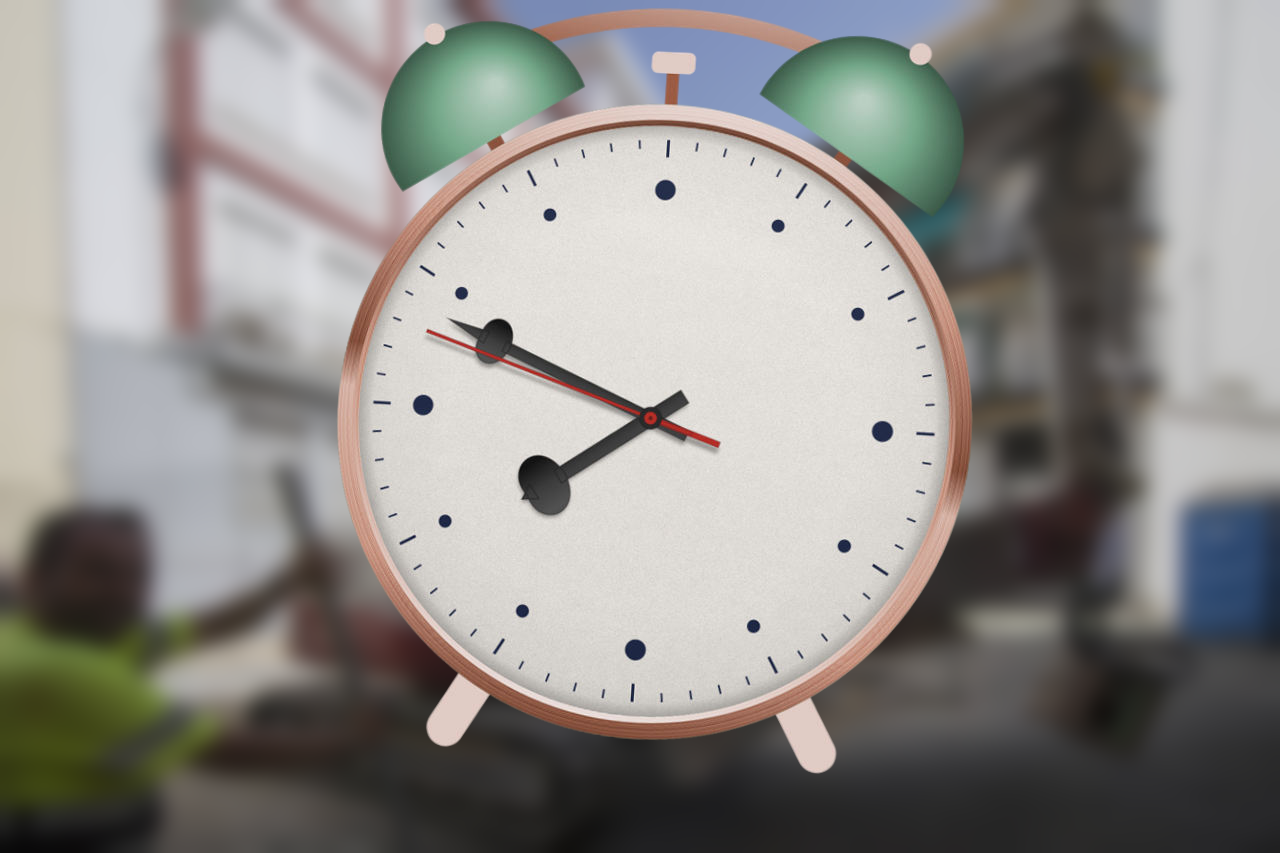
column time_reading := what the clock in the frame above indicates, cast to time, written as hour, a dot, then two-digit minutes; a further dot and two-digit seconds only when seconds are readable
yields 7.48.48
